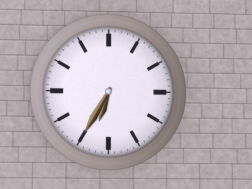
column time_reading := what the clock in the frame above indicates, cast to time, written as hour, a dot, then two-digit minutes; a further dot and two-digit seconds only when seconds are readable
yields 6.35
